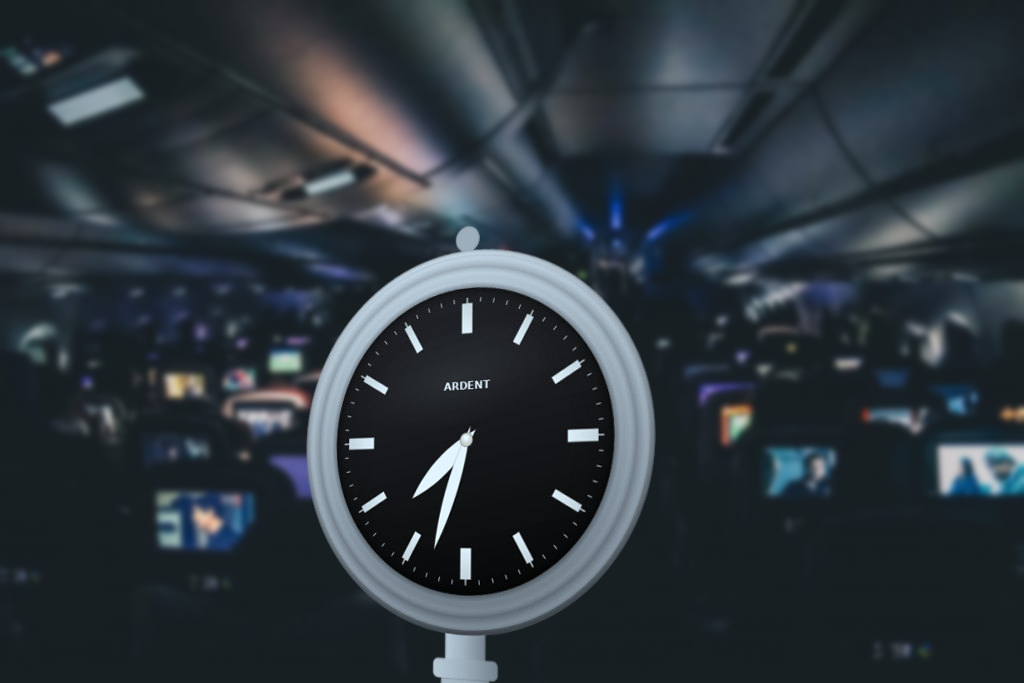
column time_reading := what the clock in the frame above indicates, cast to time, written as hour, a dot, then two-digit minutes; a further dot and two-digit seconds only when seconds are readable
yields 7.33
